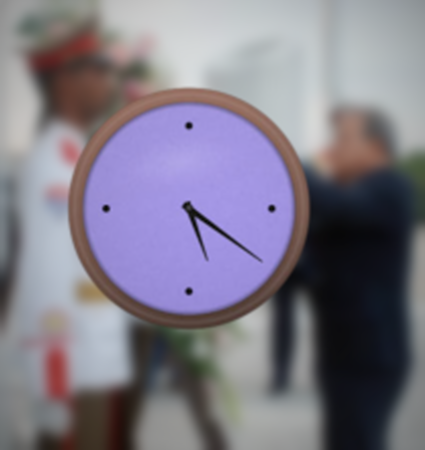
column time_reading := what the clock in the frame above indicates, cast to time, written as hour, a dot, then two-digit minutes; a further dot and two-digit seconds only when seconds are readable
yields 5.21
